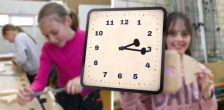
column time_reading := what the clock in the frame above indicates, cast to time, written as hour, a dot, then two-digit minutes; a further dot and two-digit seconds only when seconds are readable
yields 2.16
